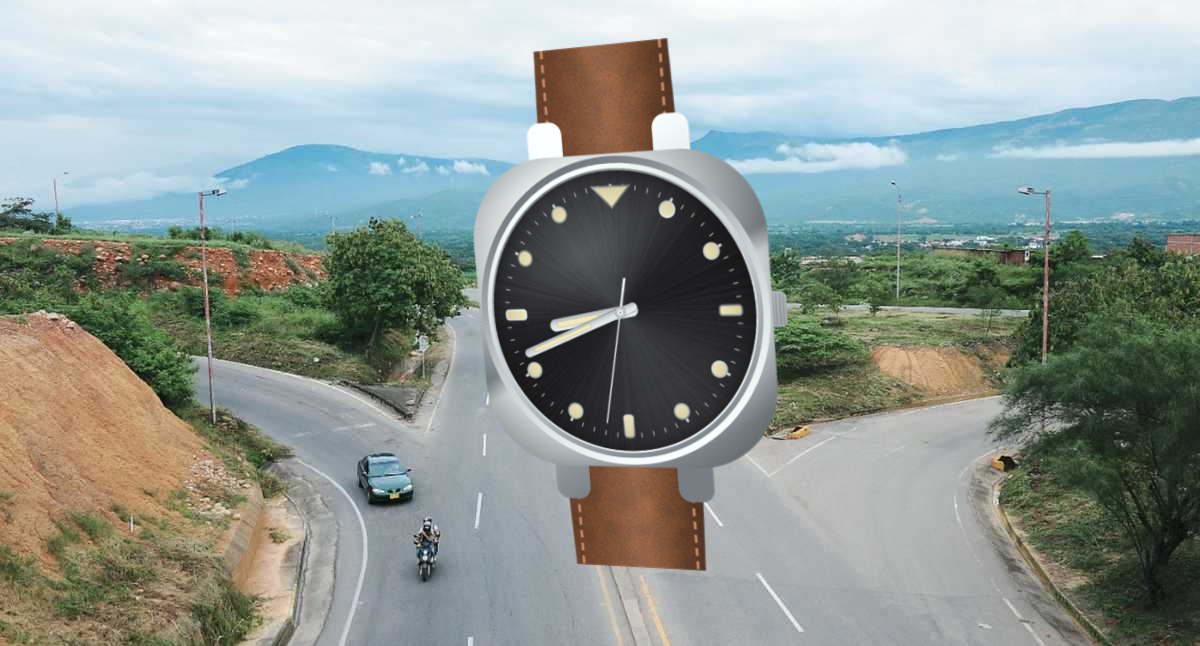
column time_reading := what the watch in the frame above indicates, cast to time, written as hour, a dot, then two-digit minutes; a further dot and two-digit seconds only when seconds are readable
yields 8.41.32
